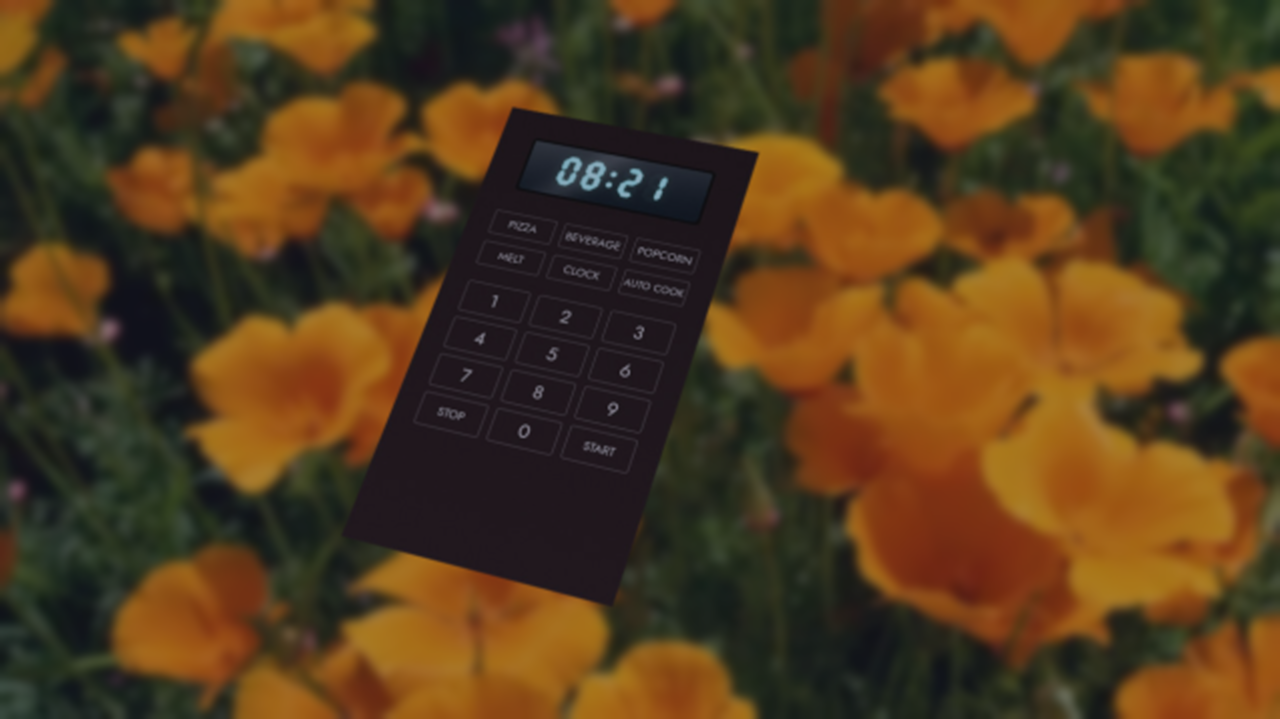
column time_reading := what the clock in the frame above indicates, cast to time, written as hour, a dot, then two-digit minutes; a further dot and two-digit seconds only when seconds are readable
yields 8.21
